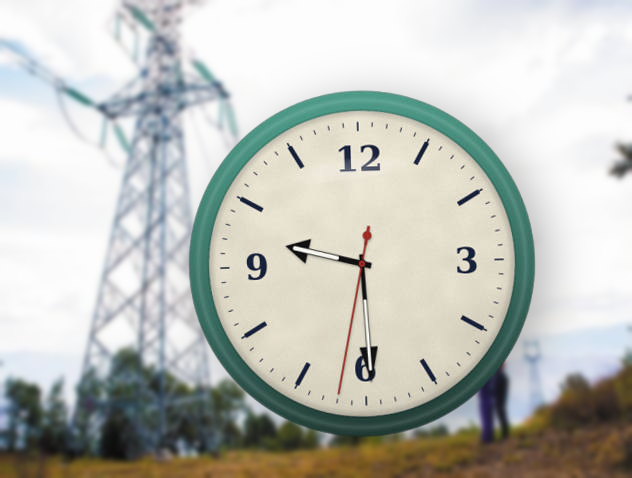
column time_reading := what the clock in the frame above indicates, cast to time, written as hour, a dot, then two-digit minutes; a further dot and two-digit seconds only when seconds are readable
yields 9.29.32
